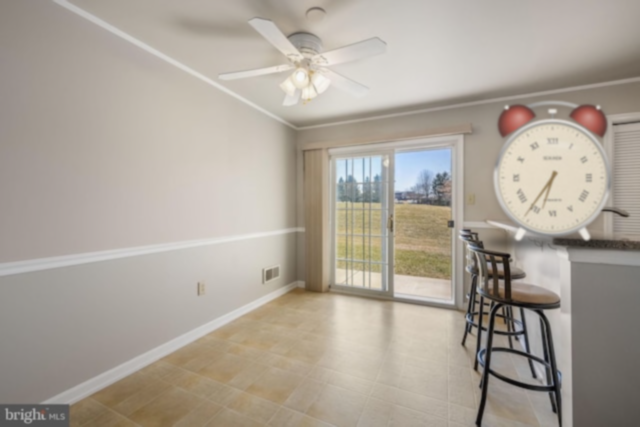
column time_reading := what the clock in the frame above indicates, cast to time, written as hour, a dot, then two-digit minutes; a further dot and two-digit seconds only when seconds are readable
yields 6.36
